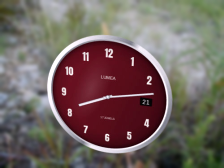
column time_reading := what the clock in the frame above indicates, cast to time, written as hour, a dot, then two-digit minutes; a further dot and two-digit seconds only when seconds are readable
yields 8.13
